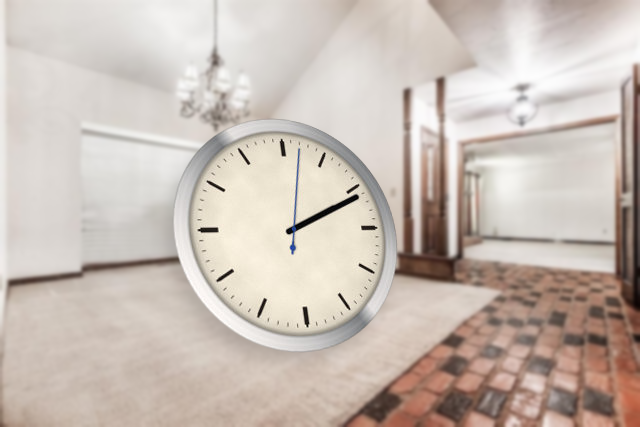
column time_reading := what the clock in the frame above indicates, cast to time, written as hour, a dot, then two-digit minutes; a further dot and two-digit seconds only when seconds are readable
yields 2.11.02
